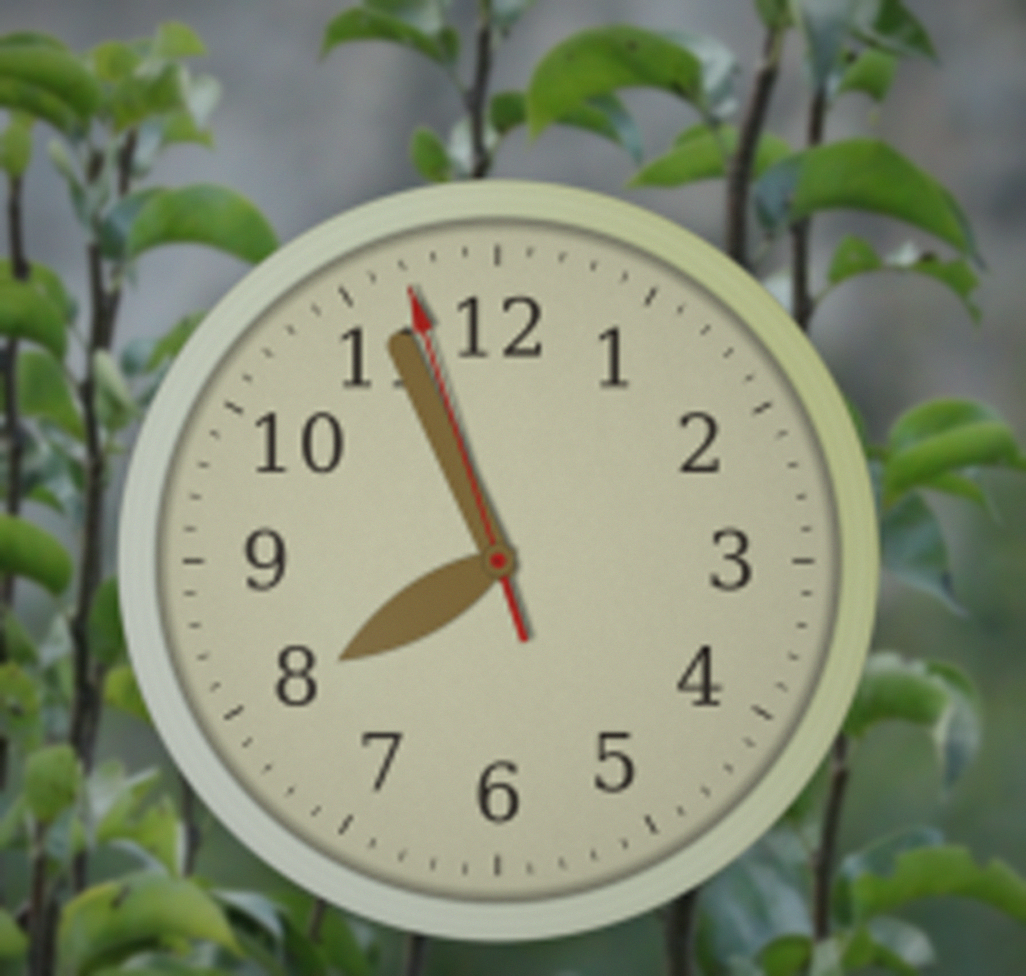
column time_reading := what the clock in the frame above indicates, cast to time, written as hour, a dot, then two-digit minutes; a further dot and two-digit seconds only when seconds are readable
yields 7.55.57
